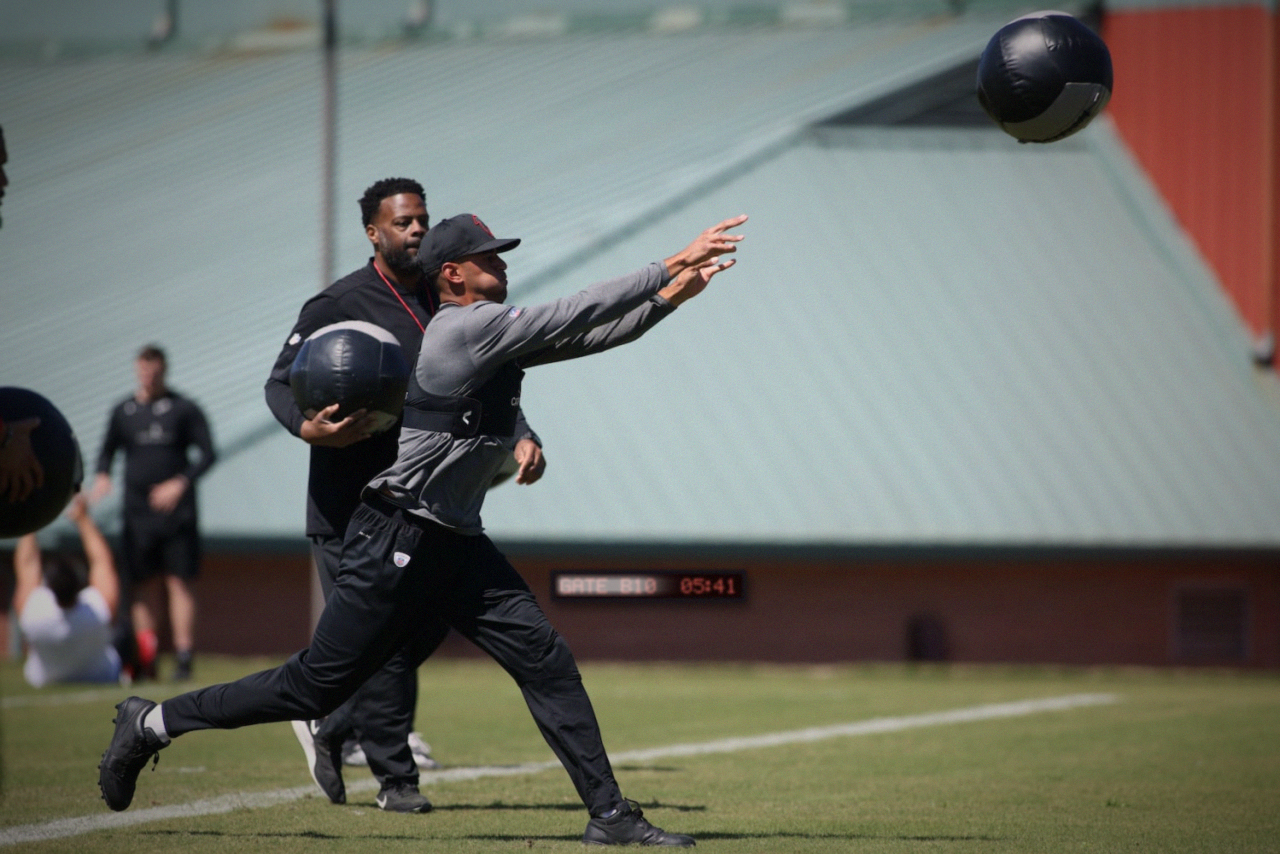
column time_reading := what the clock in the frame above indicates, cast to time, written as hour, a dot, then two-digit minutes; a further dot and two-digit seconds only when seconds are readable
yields 5.41
